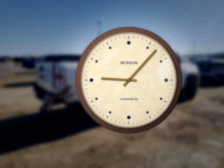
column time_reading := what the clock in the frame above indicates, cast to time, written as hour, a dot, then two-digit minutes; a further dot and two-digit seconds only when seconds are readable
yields 9.07
